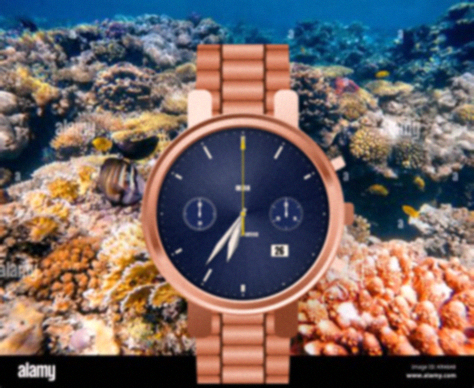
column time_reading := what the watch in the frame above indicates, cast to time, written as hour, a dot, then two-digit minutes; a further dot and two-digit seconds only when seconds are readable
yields 6.36
